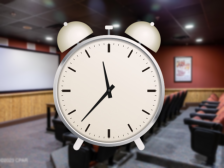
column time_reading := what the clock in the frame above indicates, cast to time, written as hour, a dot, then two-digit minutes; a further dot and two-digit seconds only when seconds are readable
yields 11.37
